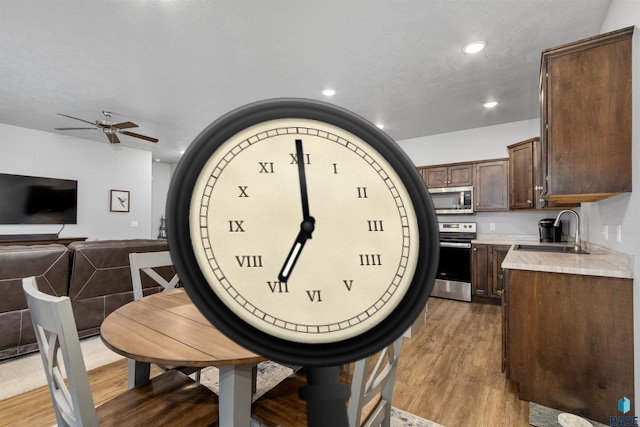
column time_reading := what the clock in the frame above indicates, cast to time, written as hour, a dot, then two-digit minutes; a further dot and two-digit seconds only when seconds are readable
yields 7.00
